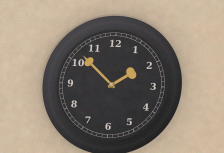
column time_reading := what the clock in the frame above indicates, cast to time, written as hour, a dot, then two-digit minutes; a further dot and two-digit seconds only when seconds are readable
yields 1.52
